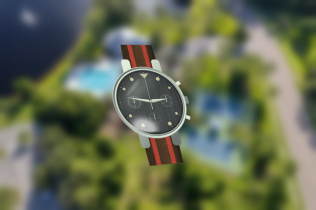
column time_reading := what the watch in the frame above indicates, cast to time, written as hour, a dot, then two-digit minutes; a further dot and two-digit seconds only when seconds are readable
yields 2.47
